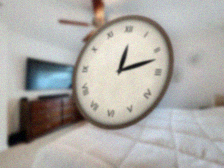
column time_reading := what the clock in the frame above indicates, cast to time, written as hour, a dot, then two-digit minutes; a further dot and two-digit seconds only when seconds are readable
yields 12.12
